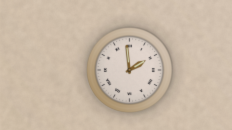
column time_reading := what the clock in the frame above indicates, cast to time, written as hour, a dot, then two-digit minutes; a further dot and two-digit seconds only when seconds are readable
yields 1.59
